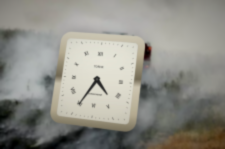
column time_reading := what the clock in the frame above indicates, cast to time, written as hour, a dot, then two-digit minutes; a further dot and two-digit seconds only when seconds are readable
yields 4.35
